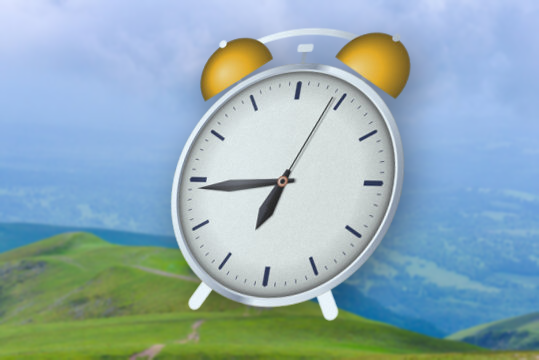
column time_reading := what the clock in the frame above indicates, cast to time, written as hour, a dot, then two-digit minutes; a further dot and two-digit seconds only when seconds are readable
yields 6.44.04
